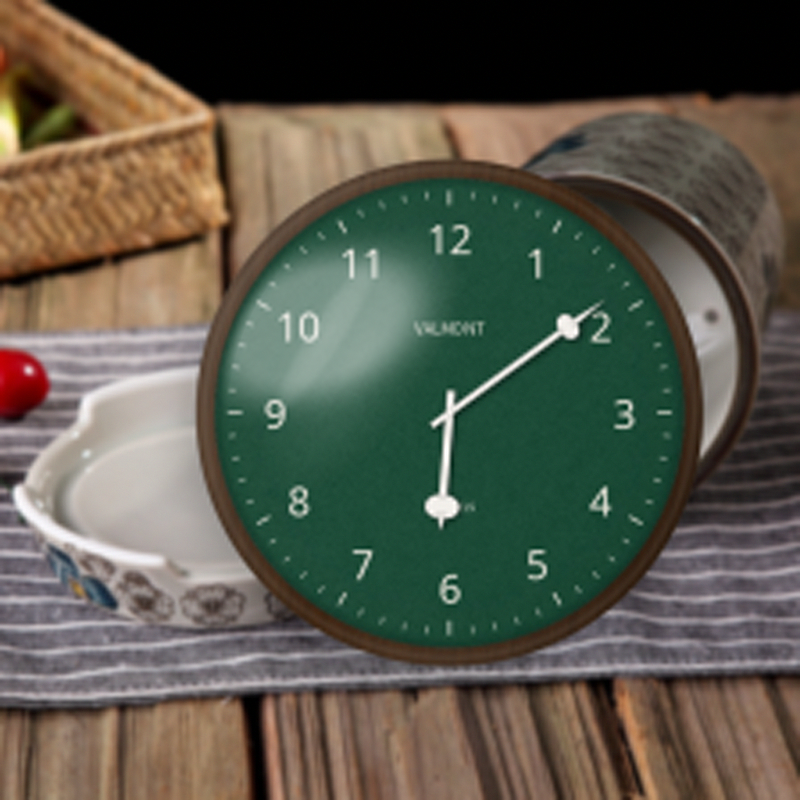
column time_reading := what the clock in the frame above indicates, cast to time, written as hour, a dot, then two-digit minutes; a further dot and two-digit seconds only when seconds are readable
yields 6.09
